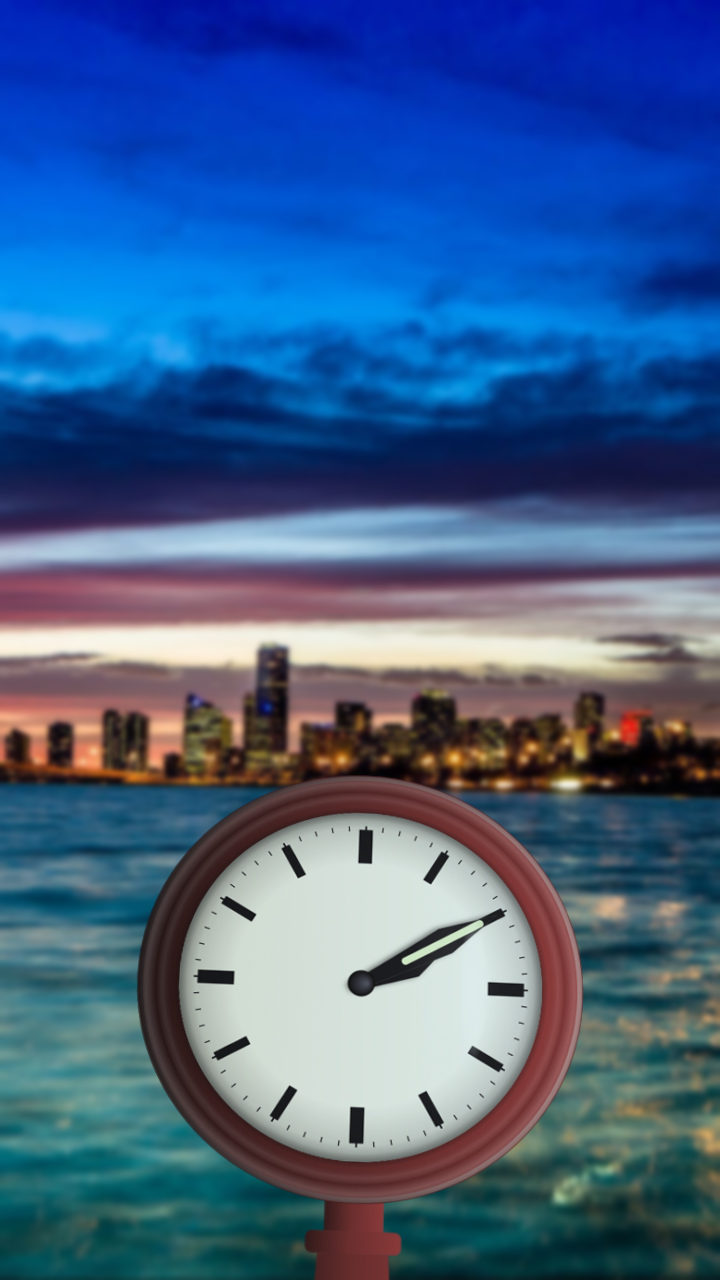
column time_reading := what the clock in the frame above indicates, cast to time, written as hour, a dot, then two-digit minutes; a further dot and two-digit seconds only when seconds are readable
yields 2.10
